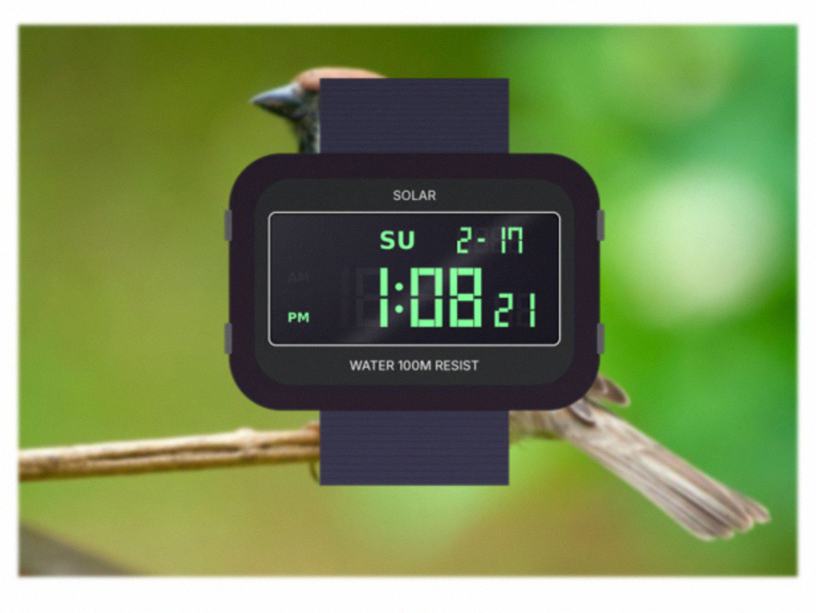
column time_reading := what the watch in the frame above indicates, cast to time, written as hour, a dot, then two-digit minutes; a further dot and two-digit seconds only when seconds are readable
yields 1.08.21
